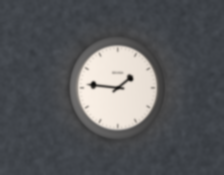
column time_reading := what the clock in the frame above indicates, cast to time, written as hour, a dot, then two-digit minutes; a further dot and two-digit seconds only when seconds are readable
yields 1.46
